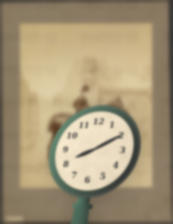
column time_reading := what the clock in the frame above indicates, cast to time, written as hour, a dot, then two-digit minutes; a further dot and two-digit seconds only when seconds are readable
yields 8.10
